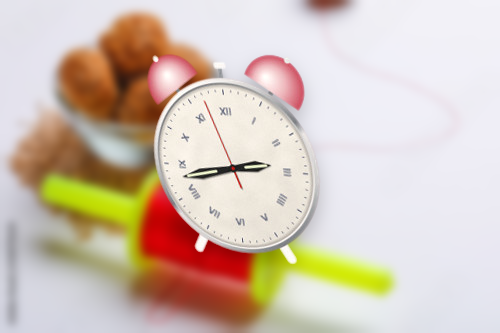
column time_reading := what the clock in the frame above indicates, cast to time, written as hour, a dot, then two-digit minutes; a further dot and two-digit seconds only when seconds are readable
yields 2.42.57
